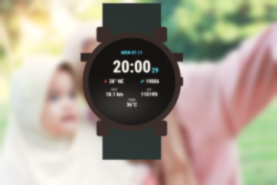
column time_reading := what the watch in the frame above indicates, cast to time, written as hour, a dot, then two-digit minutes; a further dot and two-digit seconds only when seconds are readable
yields 20.00
